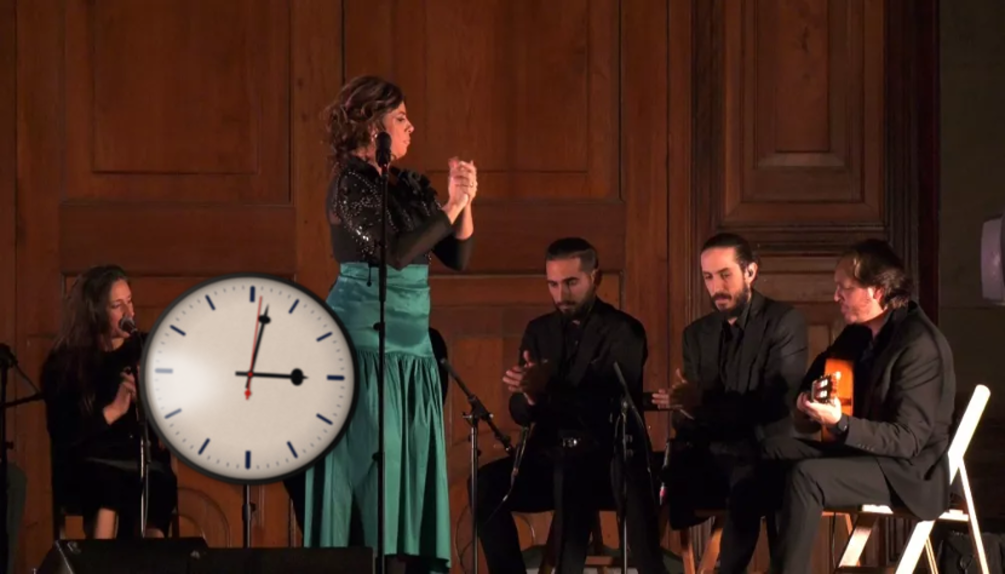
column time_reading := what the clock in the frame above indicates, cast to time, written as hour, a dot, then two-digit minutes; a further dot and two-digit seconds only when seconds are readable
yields 3.02.01
